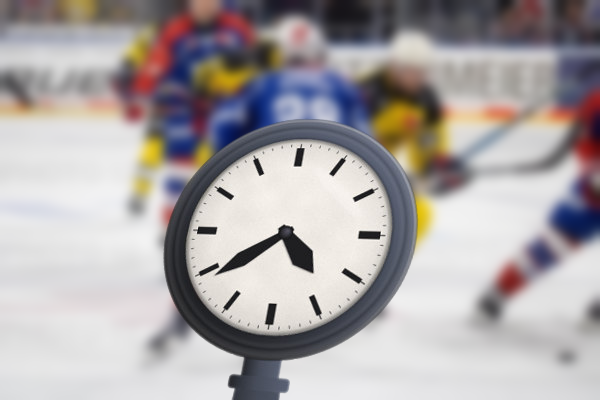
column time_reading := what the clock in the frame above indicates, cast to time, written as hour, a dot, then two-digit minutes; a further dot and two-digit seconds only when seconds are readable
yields 4.39
